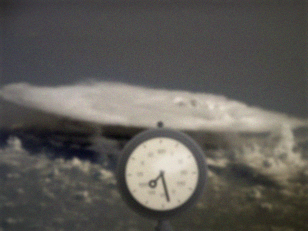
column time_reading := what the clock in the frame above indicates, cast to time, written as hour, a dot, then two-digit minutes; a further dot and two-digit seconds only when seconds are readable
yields 7.28
